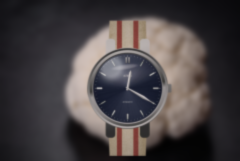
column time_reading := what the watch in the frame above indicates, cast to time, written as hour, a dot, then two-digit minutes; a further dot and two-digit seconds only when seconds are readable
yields 12.20
